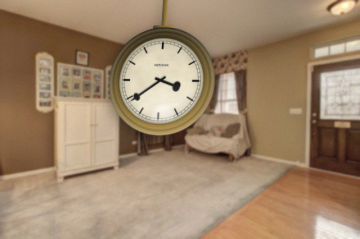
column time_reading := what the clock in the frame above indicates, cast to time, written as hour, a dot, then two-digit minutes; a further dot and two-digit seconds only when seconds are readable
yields 3.39
